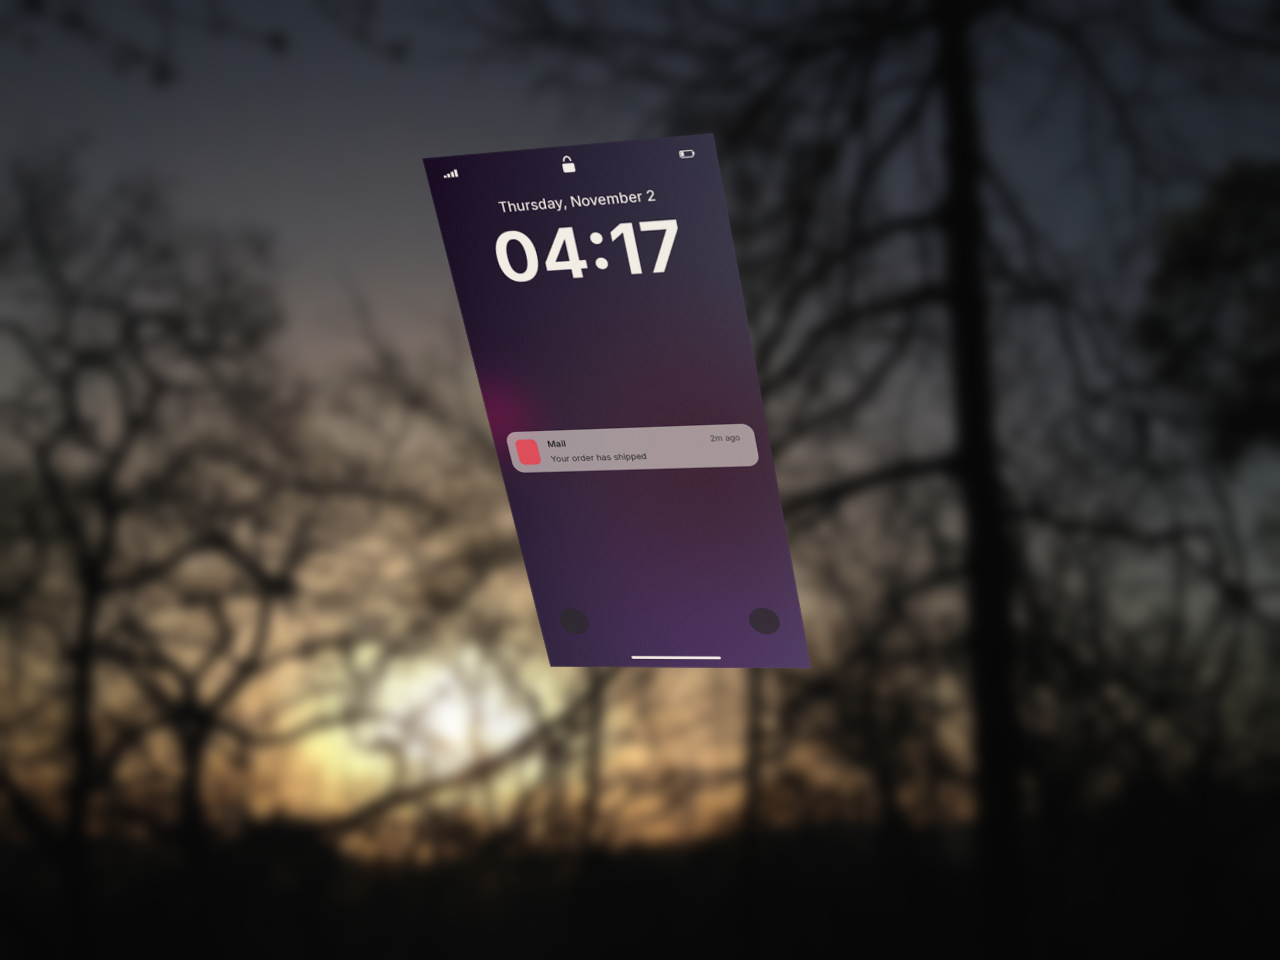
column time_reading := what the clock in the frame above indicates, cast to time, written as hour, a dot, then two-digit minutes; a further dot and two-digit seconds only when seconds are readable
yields 4.17
